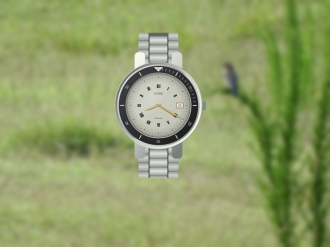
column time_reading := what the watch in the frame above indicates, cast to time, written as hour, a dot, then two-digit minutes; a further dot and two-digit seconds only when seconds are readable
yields 8.20
